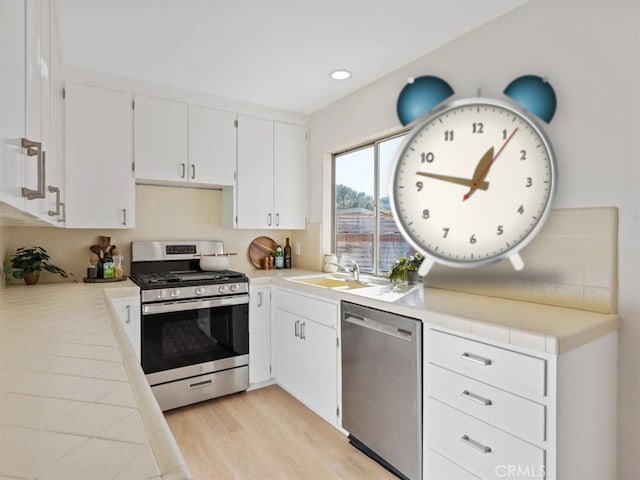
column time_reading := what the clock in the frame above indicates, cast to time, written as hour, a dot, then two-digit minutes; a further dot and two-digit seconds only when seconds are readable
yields 12.47.06
